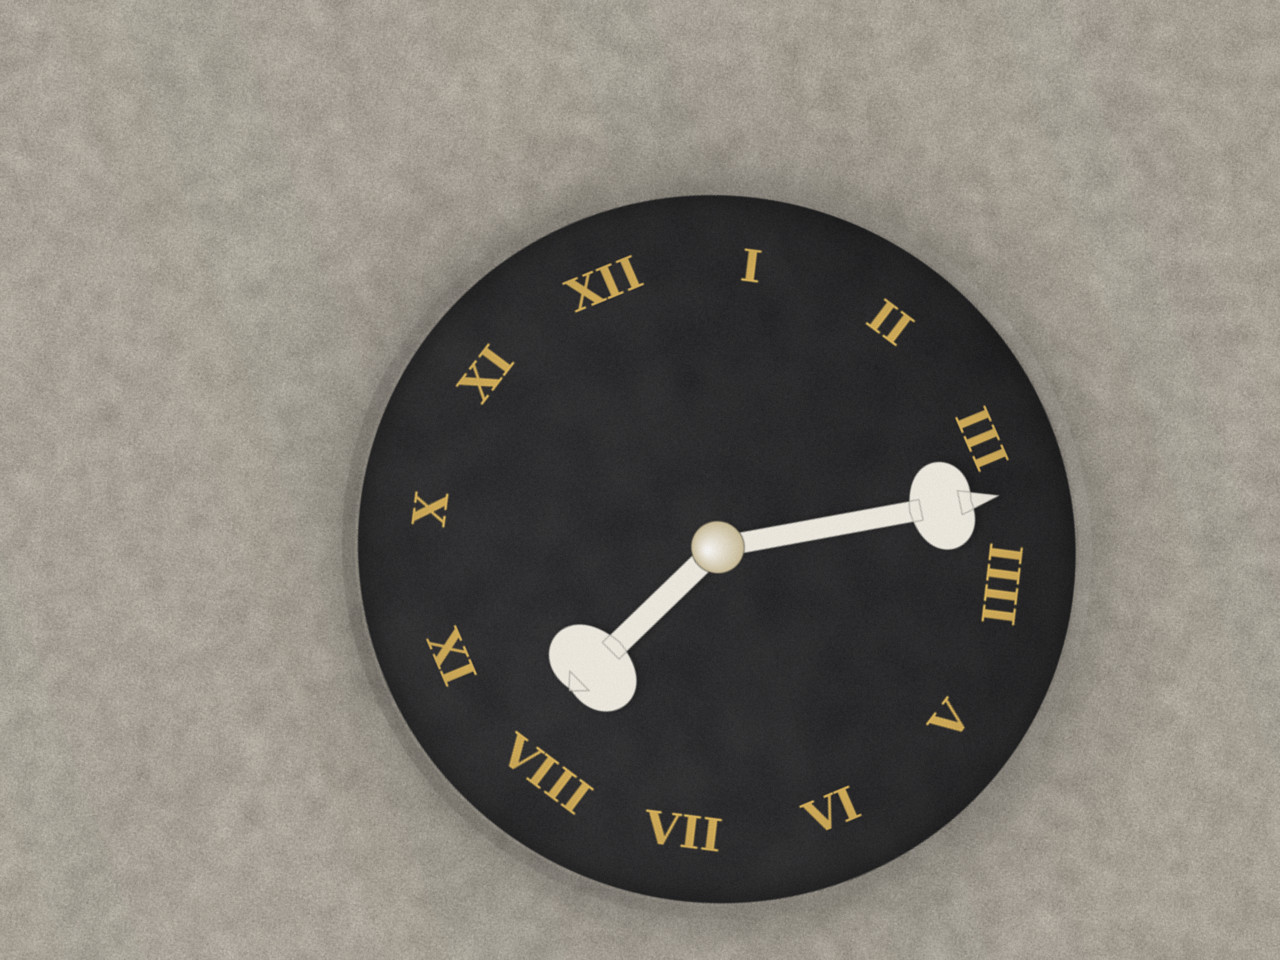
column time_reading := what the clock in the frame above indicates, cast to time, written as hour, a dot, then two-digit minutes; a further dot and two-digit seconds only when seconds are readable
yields 8.17
